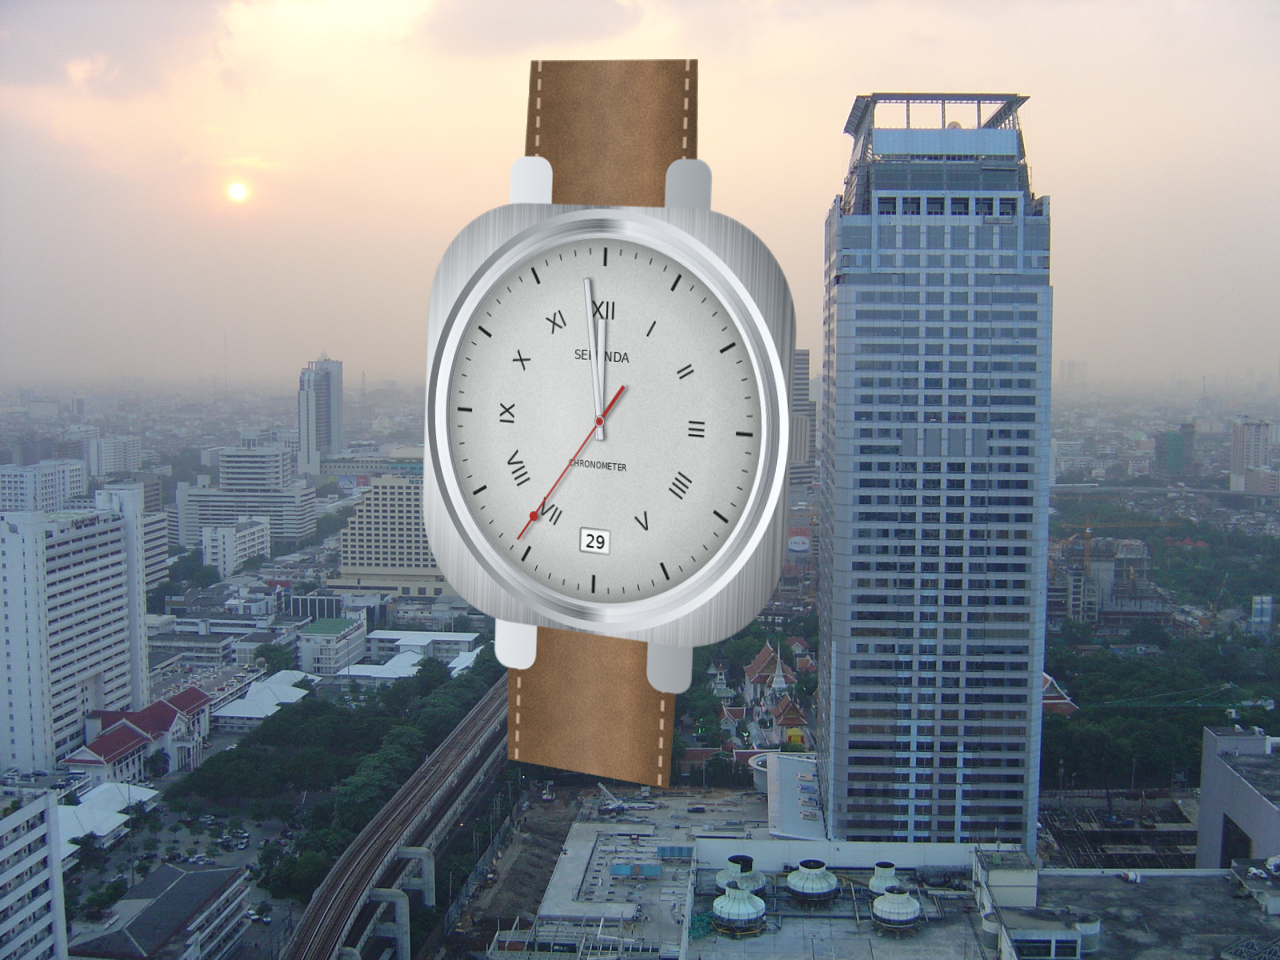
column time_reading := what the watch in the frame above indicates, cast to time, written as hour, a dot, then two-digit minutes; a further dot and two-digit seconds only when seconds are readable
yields 11.58.36
